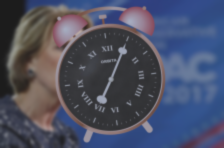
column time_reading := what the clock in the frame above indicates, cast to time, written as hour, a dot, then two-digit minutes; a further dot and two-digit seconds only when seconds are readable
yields 7.05
